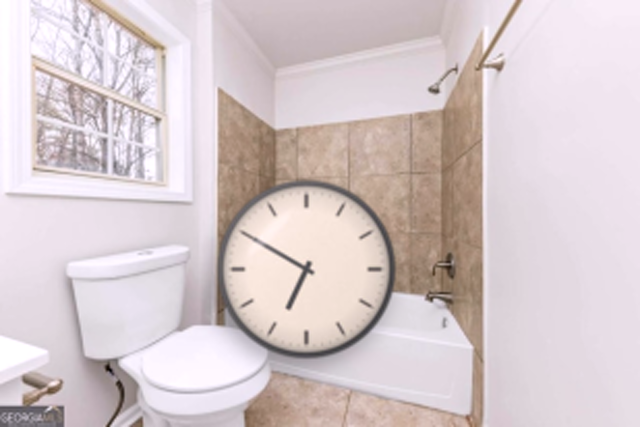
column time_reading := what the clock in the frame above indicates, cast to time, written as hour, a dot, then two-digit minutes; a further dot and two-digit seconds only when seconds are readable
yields 6.50
